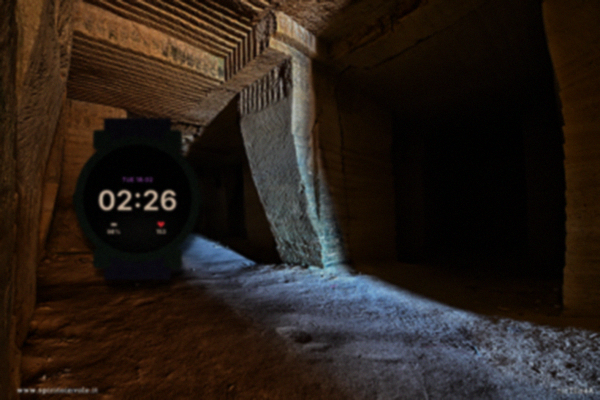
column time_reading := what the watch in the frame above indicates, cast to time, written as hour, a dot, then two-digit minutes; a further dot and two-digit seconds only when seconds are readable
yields 2.26
